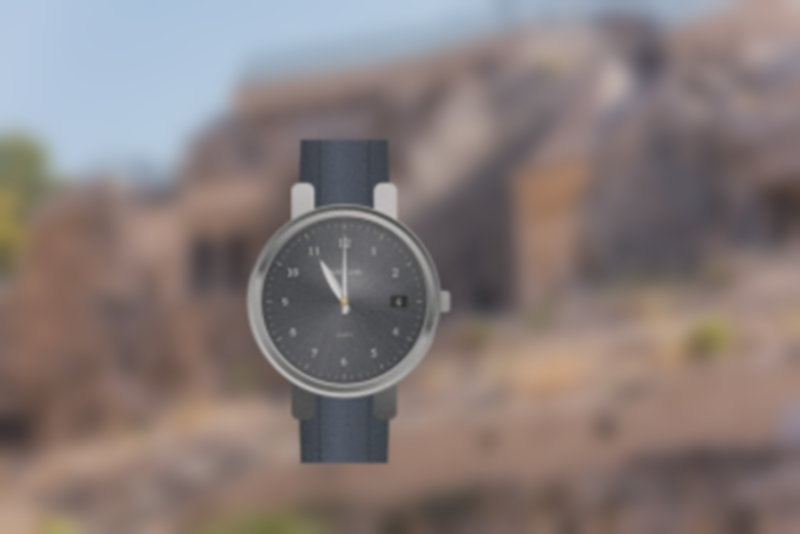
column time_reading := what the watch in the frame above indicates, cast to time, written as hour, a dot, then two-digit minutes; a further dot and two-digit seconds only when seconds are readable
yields 11.00
